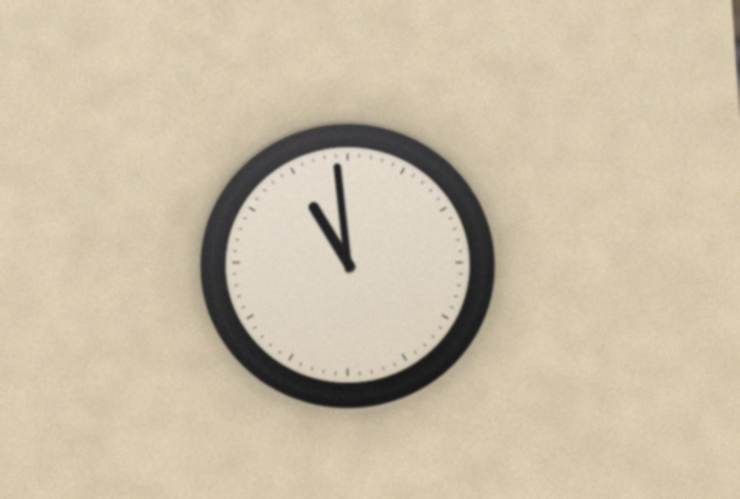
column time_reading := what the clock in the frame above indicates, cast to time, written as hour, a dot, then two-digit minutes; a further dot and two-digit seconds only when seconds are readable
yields 10.59
